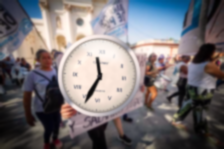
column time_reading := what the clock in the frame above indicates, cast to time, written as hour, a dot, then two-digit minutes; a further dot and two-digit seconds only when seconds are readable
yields 11.34
